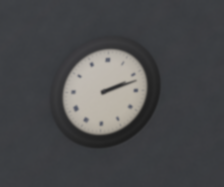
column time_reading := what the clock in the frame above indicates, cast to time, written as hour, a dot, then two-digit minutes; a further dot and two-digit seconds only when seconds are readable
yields 2.12
